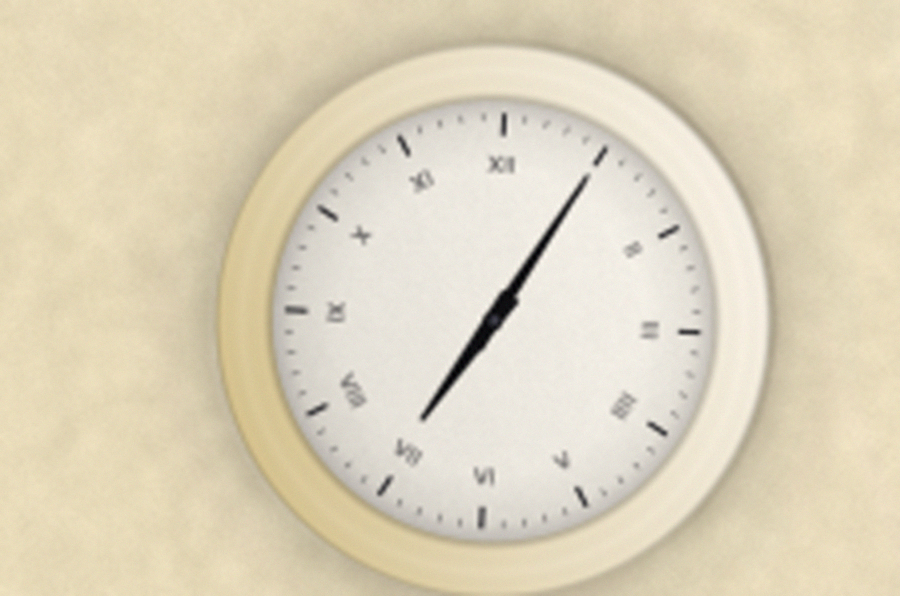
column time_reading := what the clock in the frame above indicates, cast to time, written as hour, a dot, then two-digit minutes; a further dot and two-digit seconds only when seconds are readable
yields 7.05
